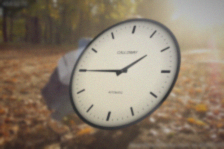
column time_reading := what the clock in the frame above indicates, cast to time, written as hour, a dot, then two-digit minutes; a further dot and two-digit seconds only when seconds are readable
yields 1.45
